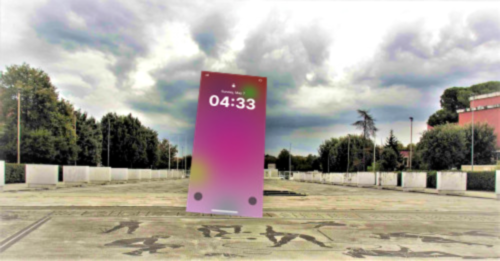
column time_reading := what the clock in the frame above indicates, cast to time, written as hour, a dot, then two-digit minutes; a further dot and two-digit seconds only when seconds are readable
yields 4.33
